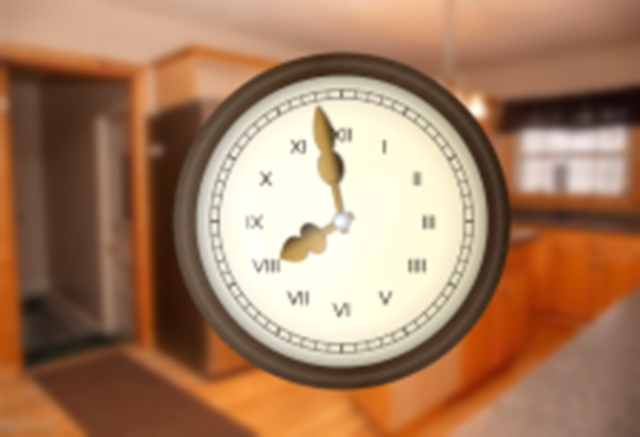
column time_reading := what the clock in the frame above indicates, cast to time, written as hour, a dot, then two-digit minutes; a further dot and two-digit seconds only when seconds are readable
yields 7.58
